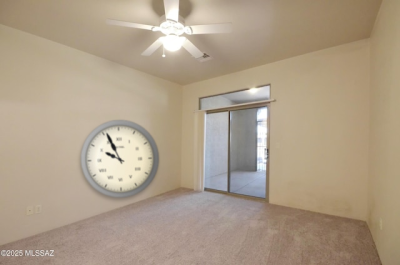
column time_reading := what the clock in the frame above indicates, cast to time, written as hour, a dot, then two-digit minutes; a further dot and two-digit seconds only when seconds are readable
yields 9.56
